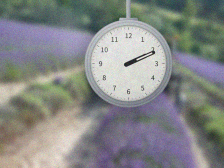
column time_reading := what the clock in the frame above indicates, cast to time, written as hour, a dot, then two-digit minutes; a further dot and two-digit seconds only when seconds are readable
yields 2.11
